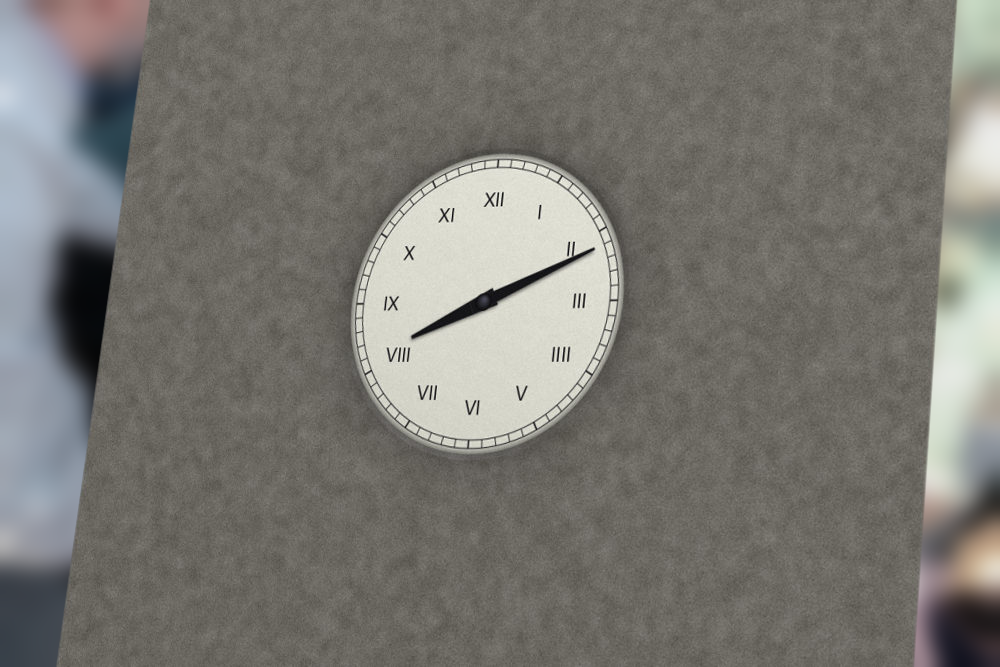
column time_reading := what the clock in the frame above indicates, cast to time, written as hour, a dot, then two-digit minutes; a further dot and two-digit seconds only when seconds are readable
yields 8.11
